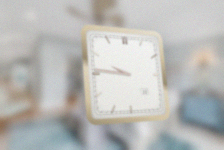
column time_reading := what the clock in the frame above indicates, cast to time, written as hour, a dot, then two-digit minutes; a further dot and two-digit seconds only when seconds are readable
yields 9.46
